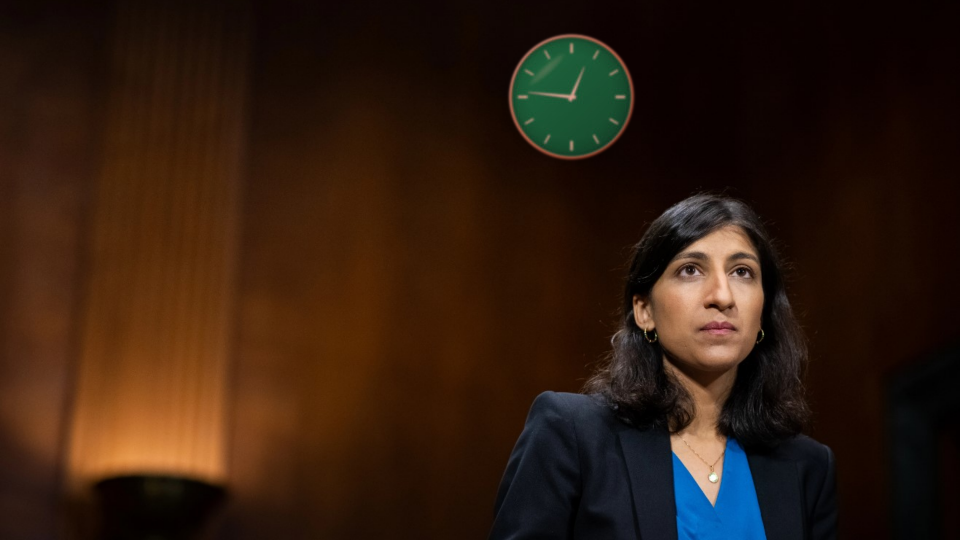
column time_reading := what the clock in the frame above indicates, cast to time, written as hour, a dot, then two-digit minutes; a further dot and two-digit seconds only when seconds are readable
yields 12.46
